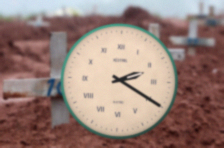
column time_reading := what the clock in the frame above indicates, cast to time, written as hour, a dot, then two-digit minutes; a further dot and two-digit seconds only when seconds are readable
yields 2.20
